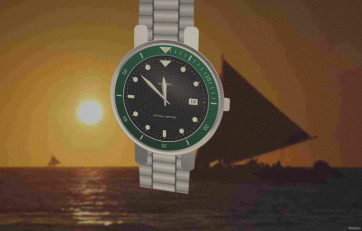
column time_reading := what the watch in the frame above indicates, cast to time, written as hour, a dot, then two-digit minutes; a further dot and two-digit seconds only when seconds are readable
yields 11.52
